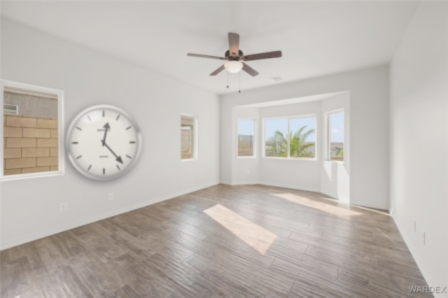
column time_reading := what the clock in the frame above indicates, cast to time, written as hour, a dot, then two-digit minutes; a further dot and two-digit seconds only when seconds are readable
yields 12.23
